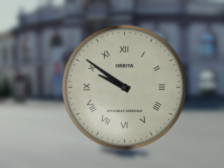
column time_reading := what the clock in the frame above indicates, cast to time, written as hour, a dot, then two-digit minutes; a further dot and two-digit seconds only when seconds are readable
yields 9.51
